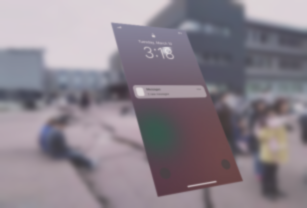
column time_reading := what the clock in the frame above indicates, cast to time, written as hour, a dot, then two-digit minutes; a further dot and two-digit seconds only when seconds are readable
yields 3.18
